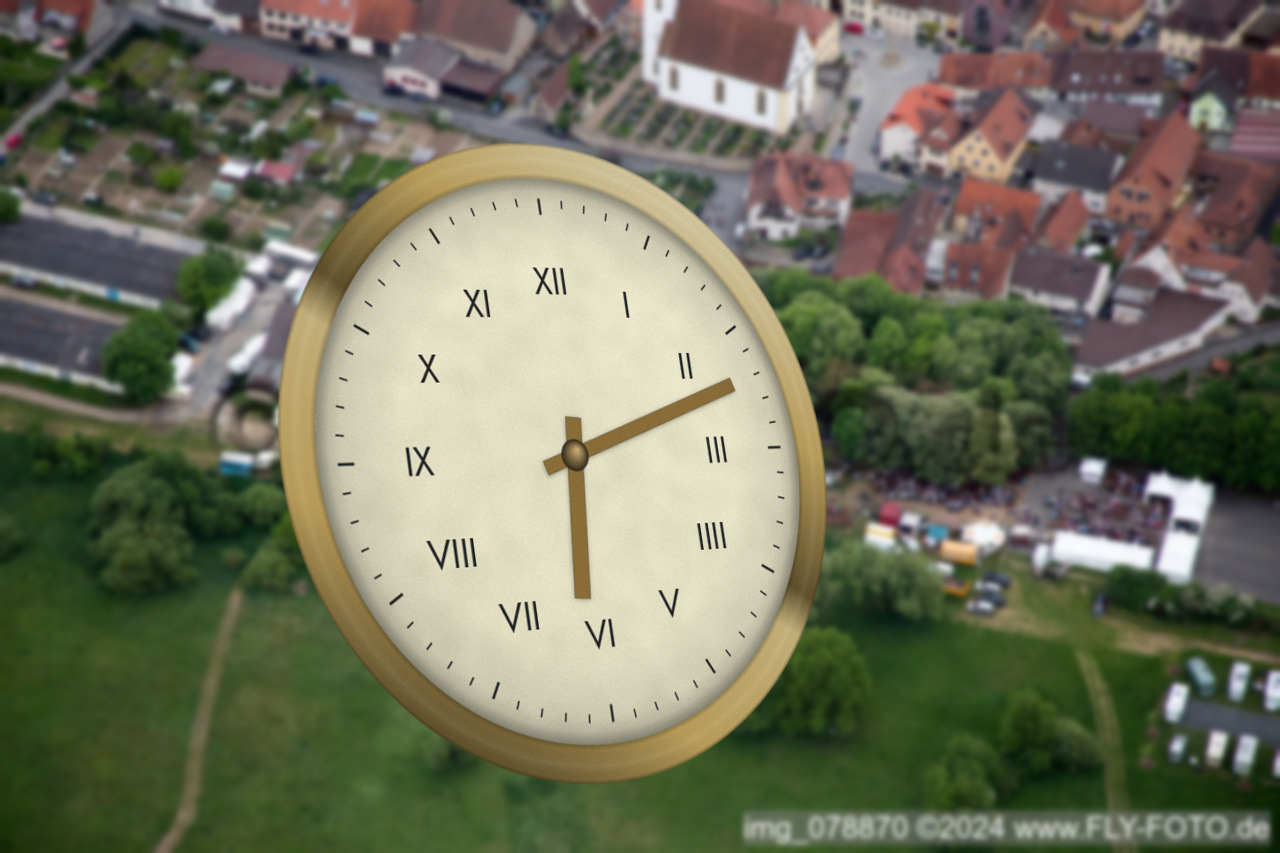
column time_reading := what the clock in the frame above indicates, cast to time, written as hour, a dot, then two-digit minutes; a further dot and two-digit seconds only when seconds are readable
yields 6.12
